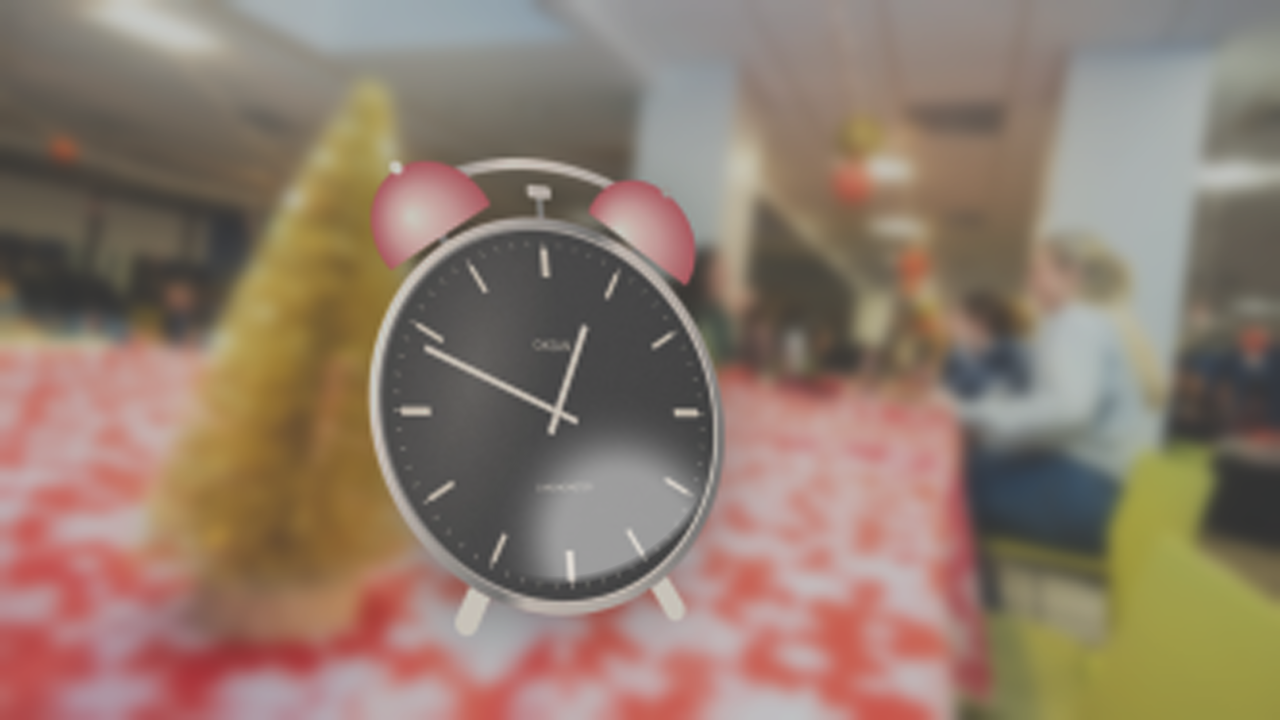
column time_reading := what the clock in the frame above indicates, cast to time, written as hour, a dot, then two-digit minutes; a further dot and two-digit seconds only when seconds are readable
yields 12.49
